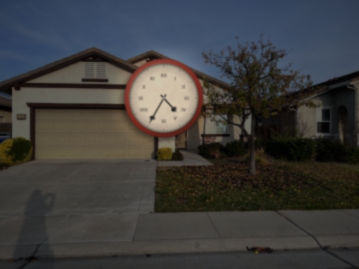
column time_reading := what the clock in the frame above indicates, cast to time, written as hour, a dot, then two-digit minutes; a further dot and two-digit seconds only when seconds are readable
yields 4.35
